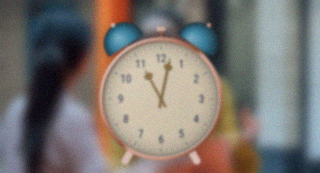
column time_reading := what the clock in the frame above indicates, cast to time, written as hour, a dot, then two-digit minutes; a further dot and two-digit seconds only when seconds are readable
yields 11.02
